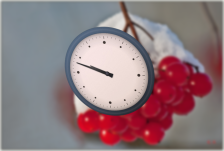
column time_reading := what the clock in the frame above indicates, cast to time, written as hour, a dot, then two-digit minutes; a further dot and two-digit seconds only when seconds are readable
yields 9.48
